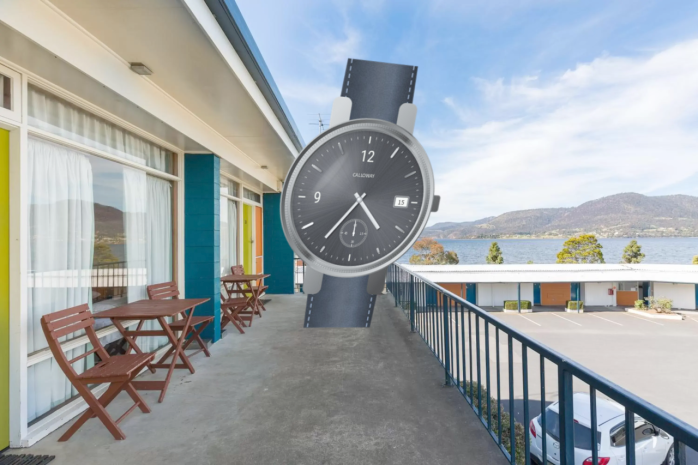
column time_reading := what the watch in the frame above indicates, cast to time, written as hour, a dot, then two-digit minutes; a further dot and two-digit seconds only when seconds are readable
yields 4.36
